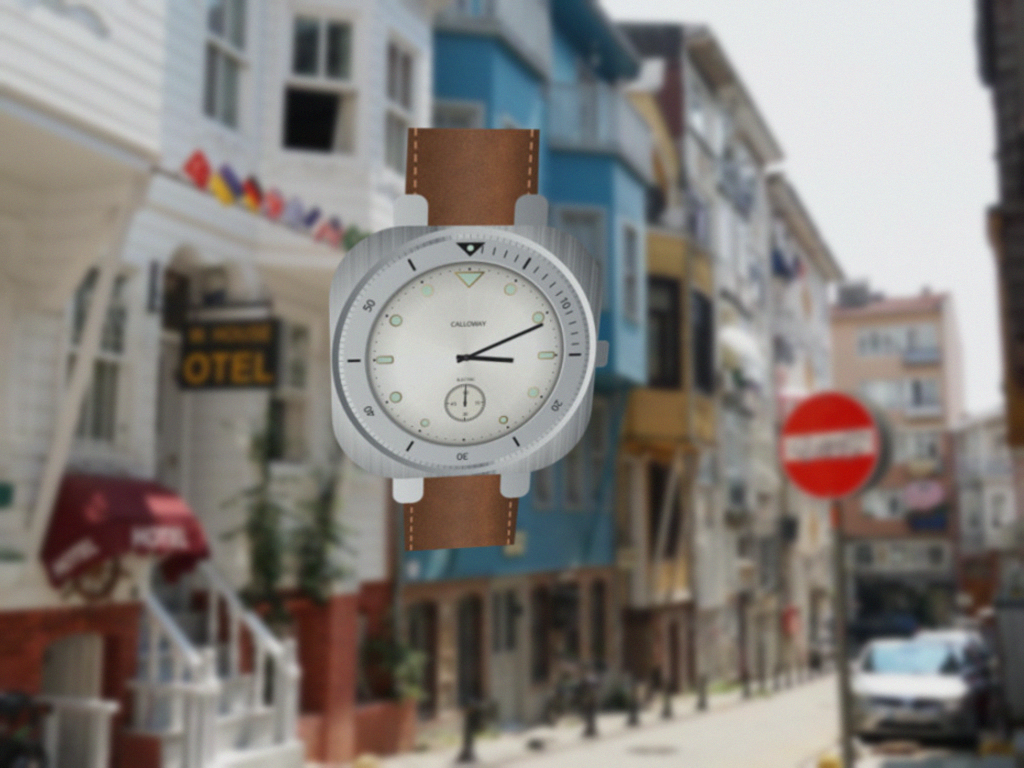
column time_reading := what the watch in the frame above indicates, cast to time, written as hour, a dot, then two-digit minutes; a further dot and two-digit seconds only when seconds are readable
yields 3.11
